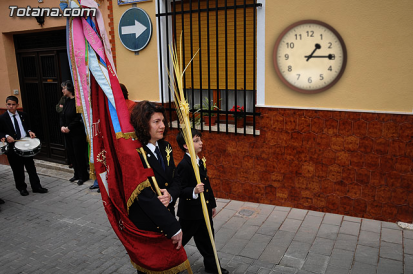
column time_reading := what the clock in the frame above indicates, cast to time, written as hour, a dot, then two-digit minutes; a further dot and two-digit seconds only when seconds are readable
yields 1.15
